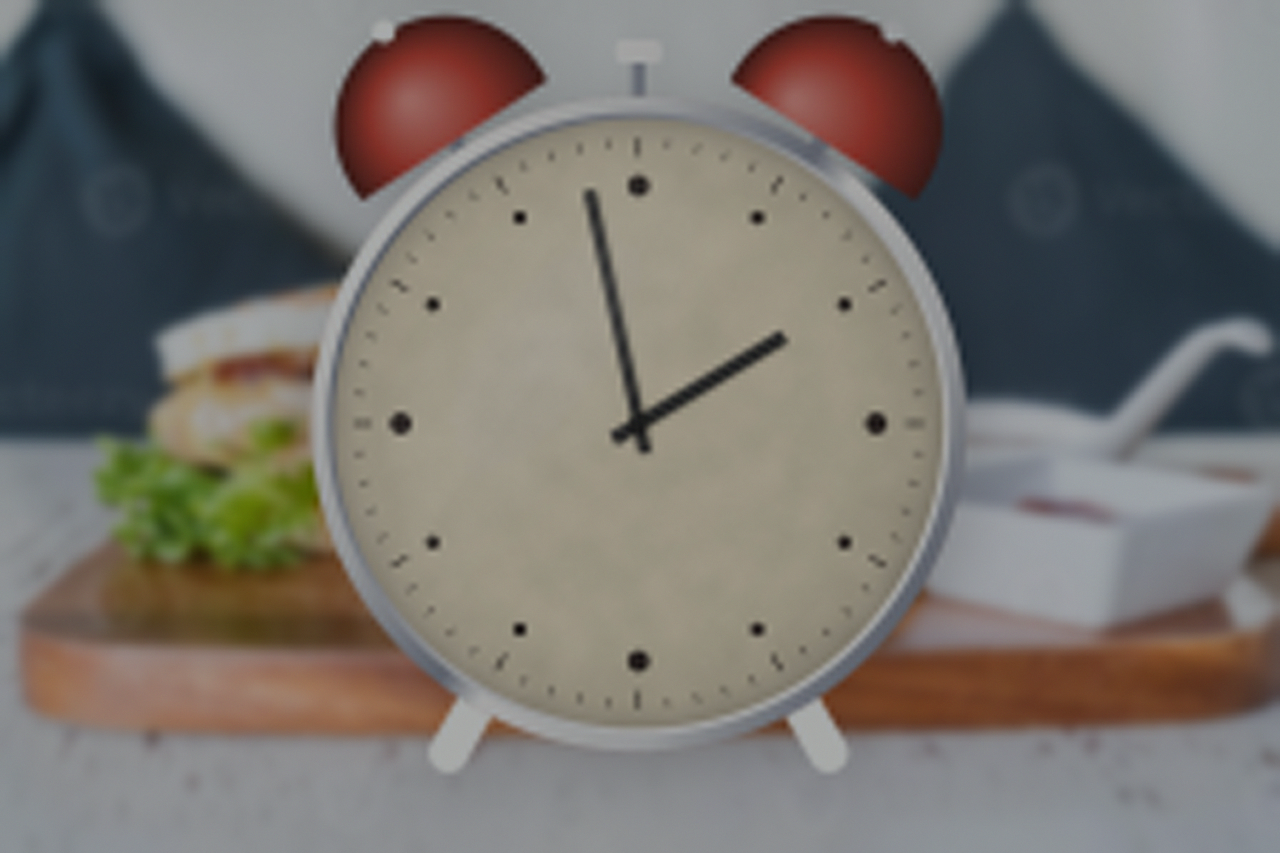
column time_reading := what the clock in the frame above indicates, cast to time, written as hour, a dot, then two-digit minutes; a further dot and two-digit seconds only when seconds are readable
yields 1.58
